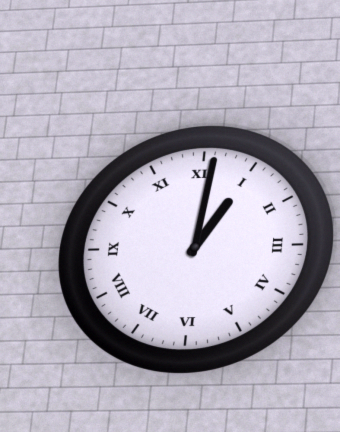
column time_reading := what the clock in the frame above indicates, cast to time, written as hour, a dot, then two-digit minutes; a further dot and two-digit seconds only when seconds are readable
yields 1.01
